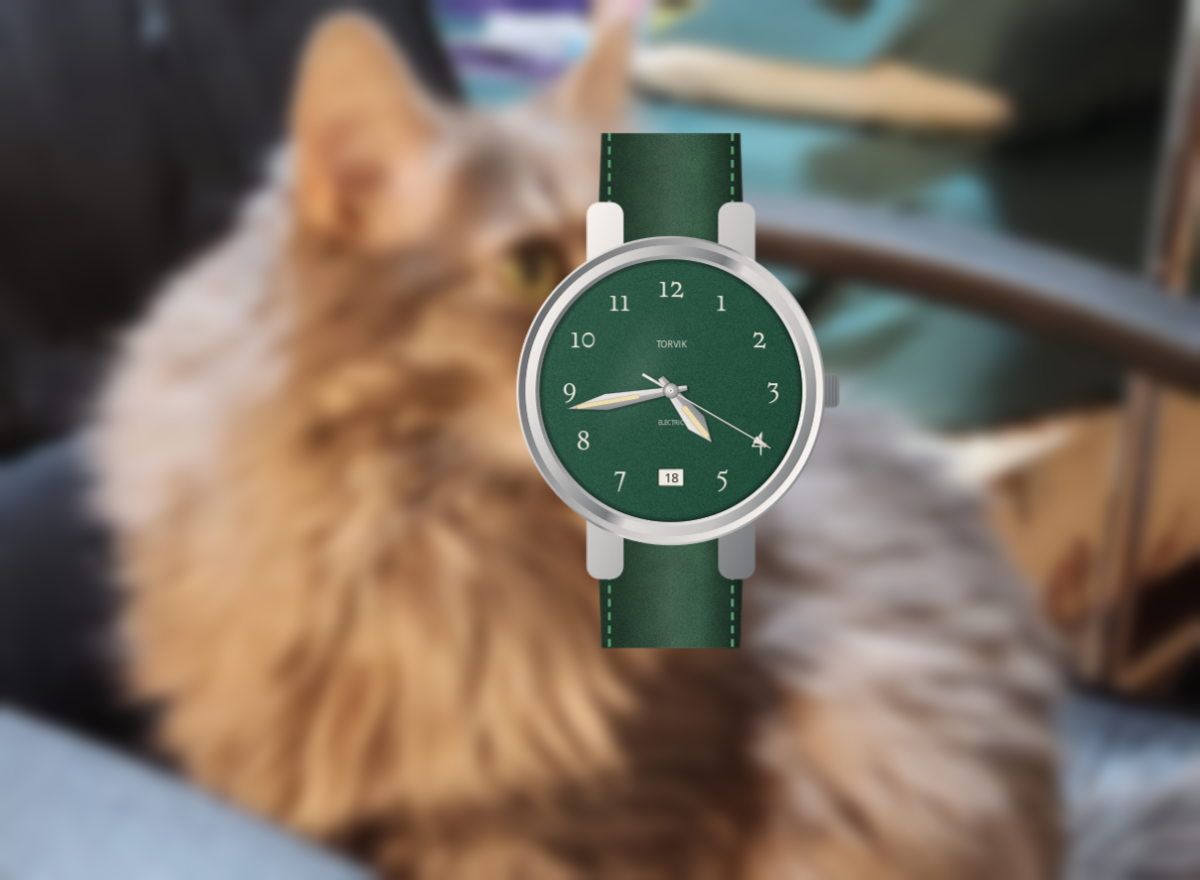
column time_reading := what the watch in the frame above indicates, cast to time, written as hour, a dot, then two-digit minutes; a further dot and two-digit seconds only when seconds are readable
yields 4.43.20
